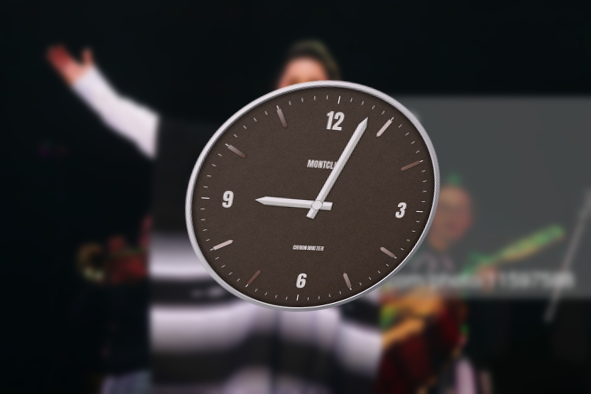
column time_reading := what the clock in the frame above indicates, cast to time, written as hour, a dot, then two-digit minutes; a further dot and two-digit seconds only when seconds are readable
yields 9.03
